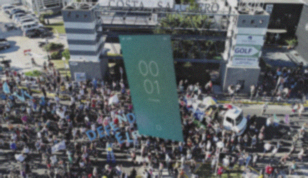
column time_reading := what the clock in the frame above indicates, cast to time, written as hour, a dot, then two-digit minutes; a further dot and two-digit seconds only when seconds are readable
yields 0.01
